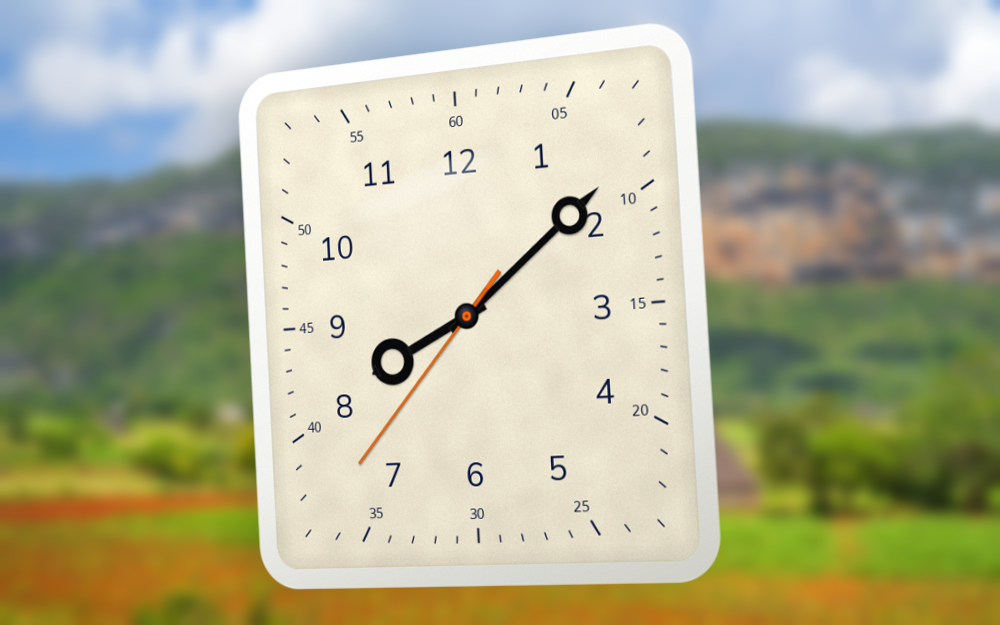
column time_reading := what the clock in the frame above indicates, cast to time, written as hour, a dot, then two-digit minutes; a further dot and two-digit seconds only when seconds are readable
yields 8.08.37
